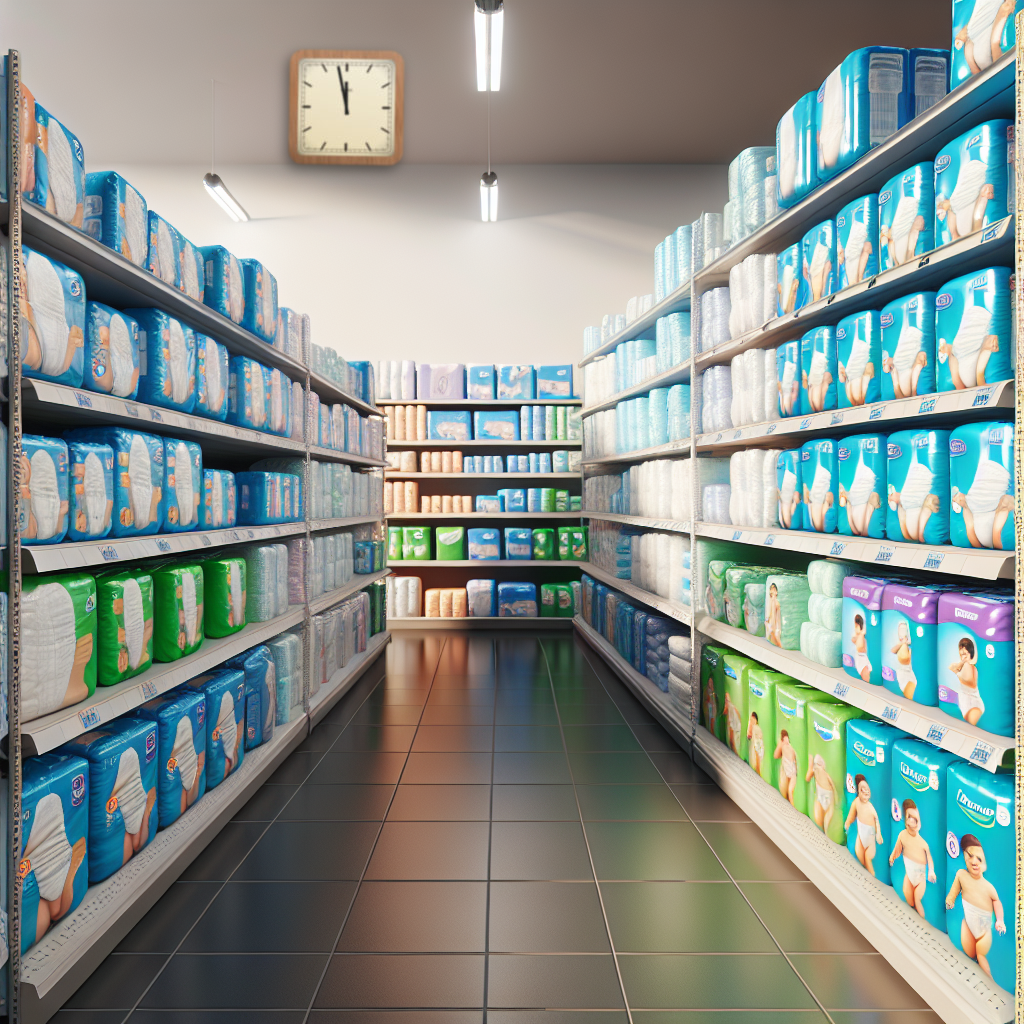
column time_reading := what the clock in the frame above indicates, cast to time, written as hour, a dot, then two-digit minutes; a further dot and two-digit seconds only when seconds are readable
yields 11.58
